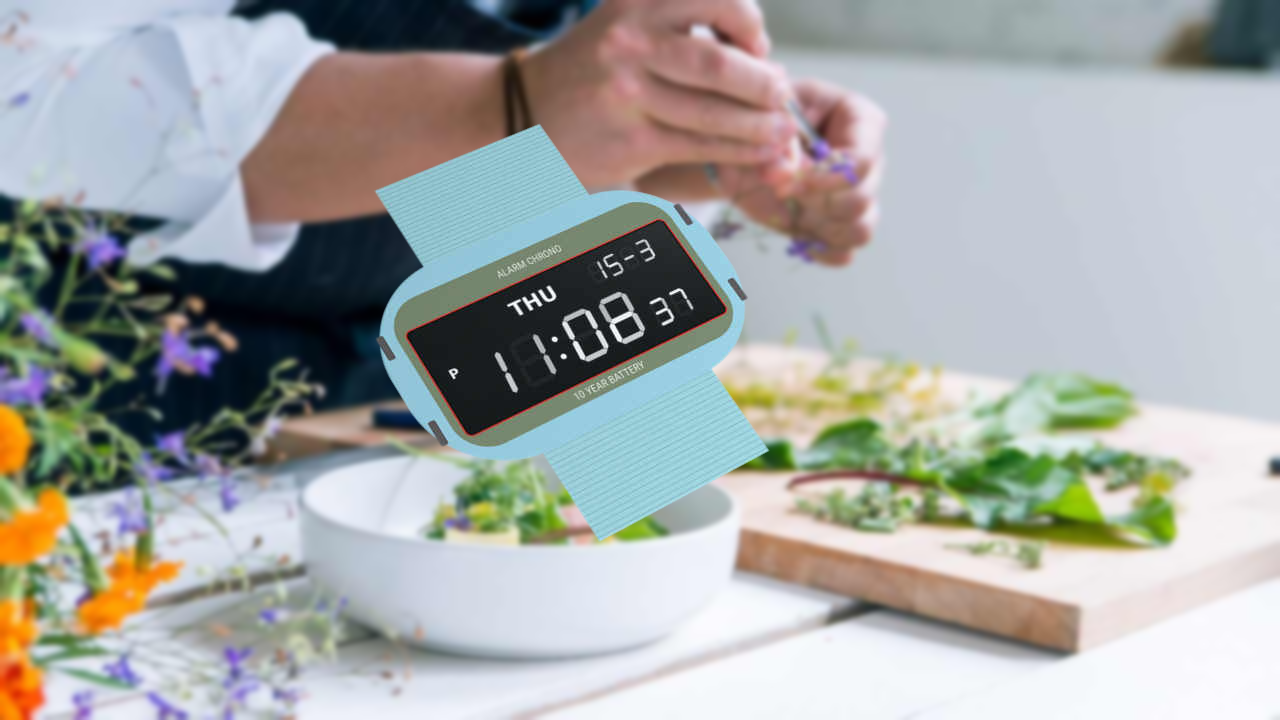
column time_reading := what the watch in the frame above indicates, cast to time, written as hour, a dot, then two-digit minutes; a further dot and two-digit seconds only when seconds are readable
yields 11.08.37
